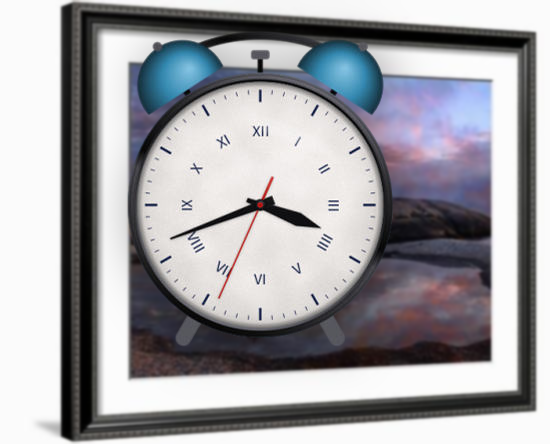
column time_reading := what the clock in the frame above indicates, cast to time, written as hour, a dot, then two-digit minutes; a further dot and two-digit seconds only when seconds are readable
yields 3.41.34
